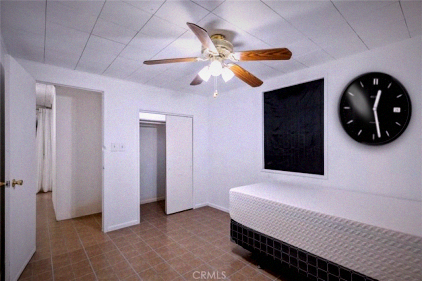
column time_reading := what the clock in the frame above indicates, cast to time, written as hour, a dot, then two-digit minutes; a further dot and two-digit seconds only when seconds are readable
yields 12.28
